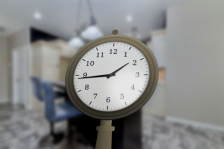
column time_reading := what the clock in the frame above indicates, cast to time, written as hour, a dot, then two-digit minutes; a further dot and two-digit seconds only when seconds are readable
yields 1.44
